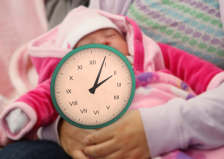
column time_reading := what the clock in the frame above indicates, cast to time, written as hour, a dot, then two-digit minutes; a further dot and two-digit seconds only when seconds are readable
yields 2.04
